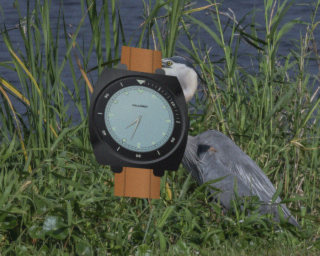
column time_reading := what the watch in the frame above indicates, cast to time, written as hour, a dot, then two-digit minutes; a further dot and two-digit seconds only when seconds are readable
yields 7.33
